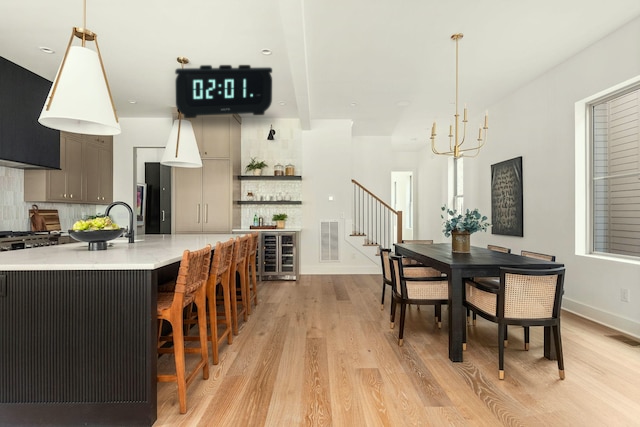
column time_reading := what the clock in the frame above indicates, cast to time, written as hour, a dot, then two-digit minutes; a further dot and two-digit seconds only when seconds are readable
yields 2.01
